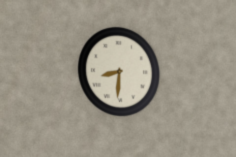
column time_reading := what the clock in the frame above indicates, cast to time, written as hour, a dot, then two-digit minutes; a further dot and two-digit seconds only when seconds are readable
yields 8.31
